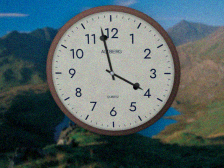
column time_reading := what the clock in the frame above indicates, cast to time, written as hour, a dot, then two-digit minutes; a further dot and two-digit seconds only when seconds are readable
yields 3.58
